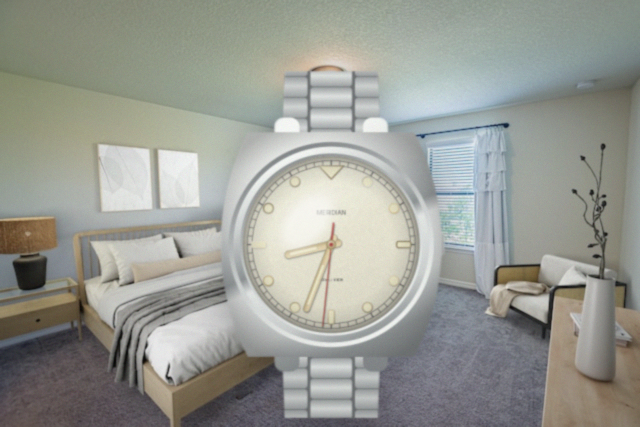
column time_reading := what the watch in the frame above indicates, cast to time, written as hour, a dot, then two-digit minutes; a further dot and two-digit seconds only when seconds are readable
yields 8.33.31
